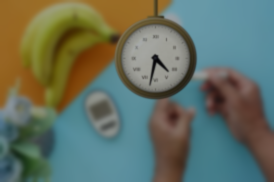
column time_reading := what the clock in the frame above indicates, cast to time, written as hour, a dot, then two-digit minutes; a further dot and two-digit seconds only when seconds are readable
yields 4.32
